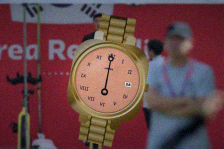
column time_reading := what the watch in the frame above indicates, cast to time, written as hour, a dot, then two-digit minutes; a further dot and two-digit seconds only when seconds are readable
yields 6.00
